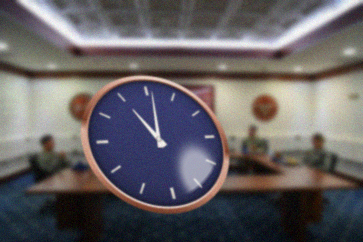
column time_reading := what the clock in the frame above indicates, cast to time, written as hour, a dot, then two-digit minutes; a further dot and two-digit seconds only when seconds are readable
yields 11.01
